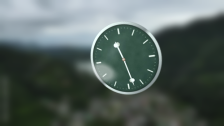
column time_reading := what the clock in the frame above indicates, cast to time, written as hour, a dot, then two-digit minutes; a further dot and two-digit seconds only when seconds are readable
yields 11.28
